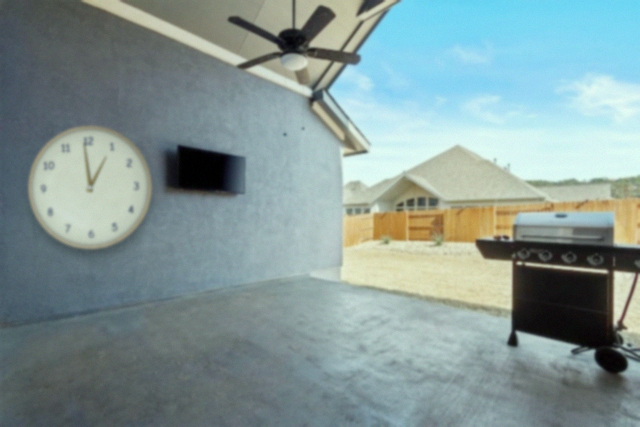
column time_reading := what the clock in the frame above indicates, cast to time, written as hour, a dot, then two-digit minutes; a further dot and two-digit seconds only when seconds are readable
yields 12.59
